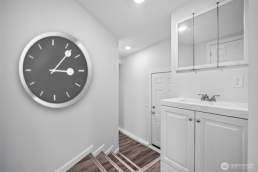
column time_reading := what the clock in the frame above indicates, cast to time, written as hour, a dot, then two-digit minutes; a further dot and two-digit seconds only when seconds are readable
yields 3.07
